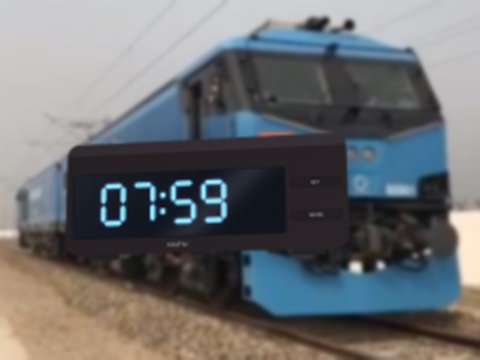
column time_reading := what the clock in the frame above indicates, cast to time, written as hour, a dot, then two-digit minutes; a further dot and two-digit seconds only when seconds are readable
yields 7.59
